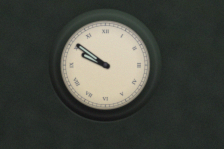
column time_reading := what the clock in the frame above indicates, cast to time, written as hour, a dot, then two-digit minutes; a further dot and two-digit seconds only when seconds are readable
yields 9.51
